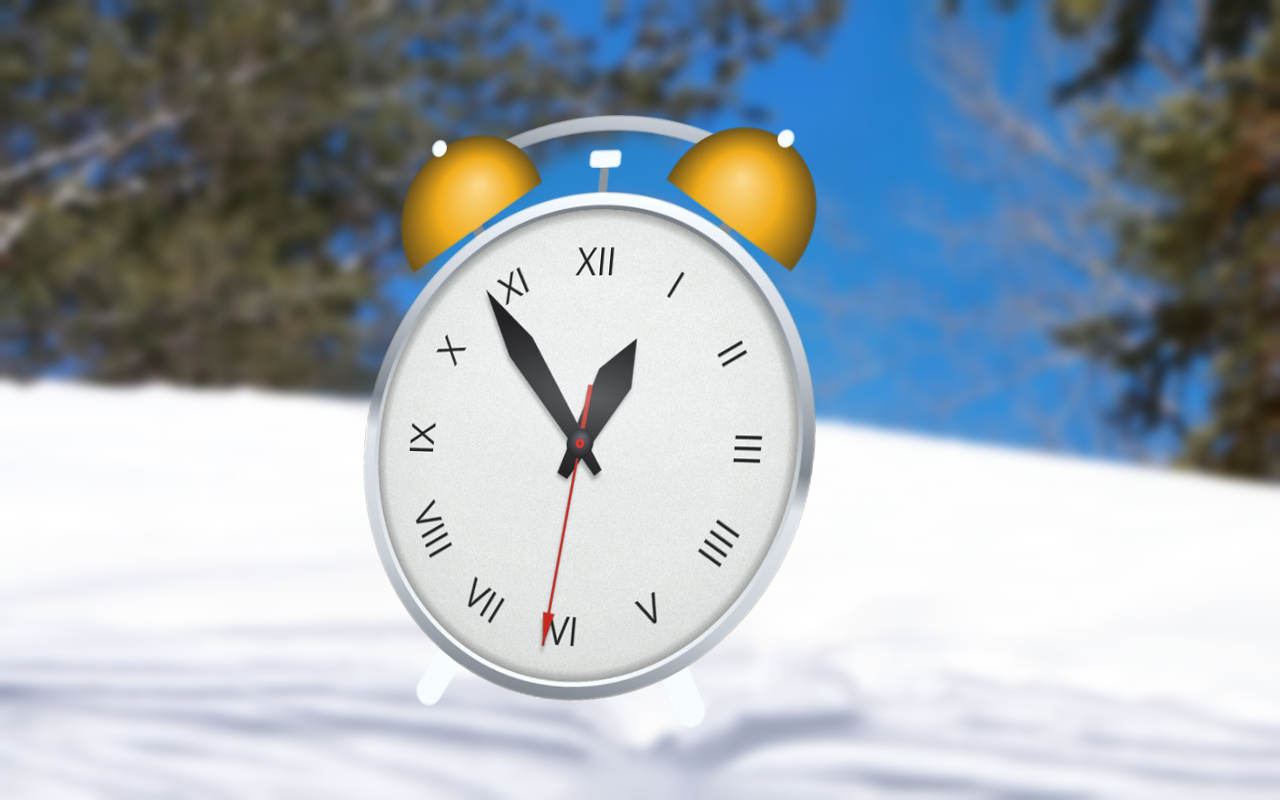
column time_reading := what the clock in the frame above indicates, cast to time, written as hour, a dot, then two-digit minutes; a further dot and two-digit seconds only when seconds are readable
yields 12.53.31
